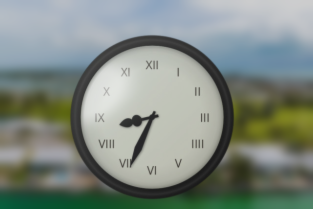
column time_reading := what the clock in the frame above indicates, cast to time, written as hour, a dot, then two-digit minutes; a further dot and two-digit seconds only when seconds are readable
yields 8.34
